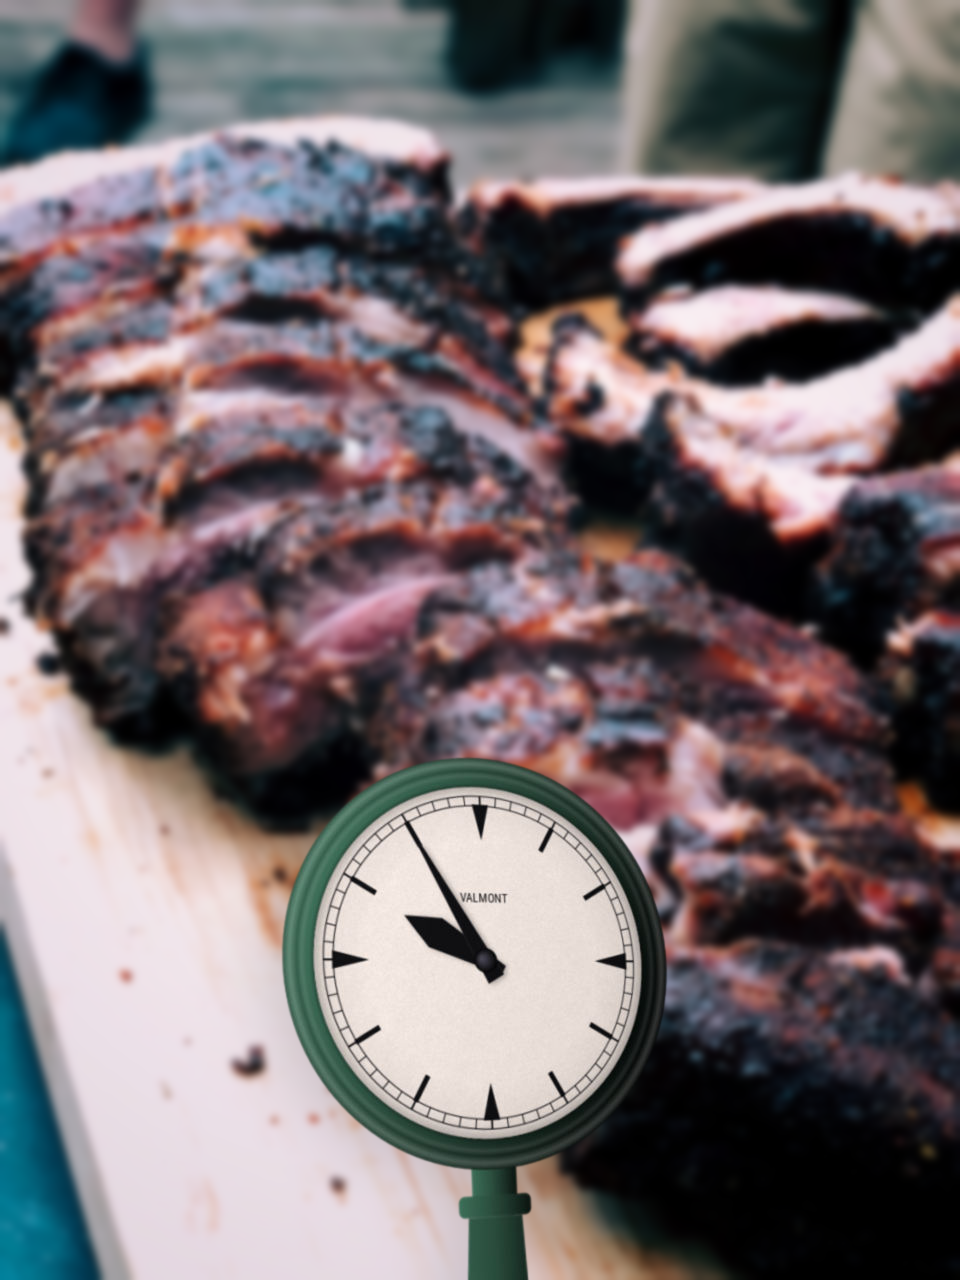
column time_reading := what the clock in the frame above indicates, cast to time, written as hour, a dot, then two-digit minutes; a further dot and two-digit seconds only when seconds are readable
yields 9.55
